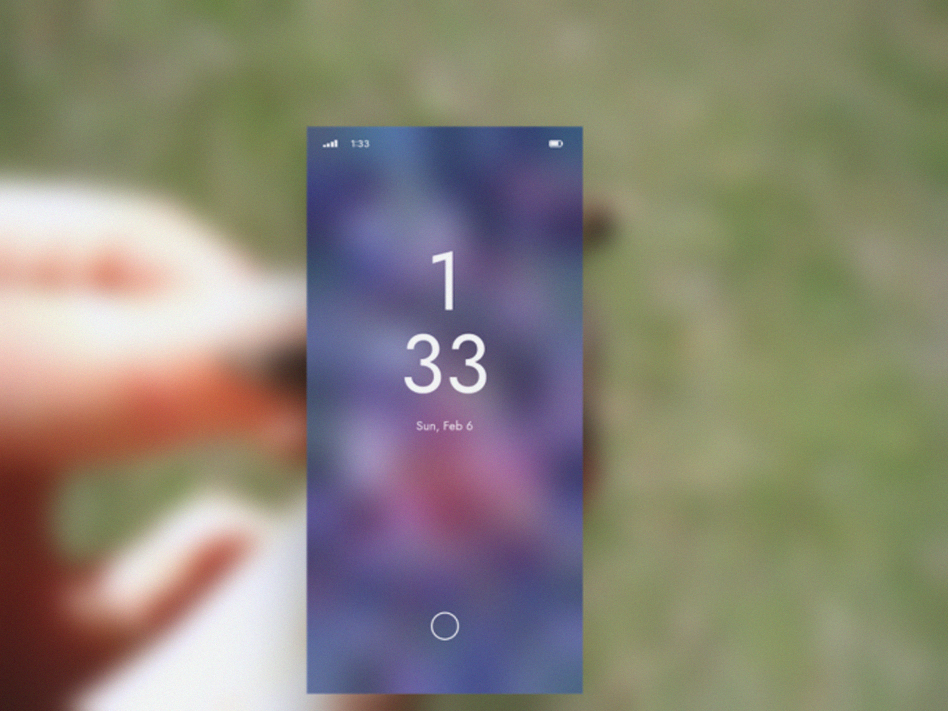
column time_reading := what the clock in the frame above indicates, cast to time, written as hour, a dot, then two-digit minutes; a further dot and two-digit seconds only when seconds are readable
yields 1.33
